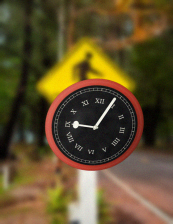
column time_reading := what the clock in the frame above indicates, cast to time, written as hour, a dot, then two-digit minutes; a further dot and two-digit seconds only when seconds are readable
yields 9.04
